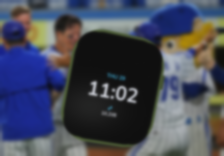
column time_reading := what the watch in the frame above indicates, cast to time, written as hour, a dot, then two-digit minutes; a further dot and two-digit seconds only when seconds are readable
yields 11.02
